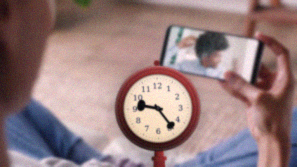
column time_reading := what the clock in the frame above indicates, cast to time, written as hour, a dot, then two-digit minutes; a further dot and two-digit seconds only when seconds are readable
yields 9.24
